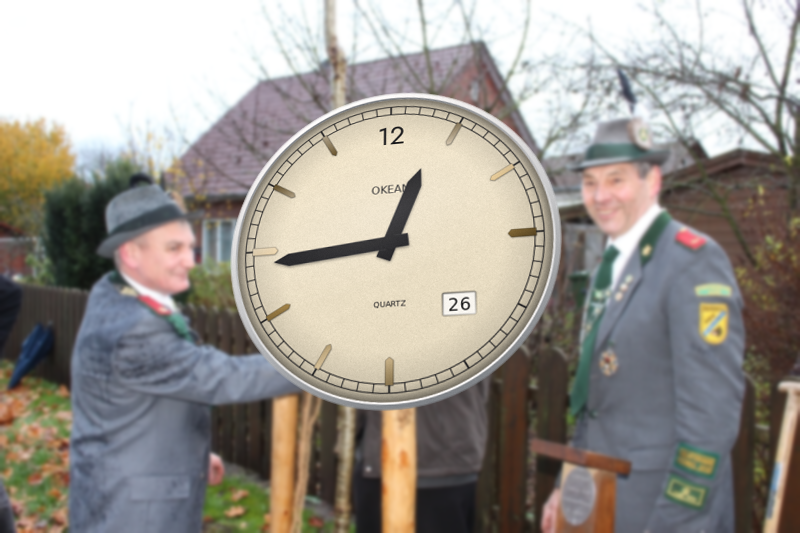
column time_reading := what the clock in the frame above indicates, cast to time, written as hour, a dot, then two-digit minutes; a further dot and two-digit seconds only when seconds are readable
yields 12.44
